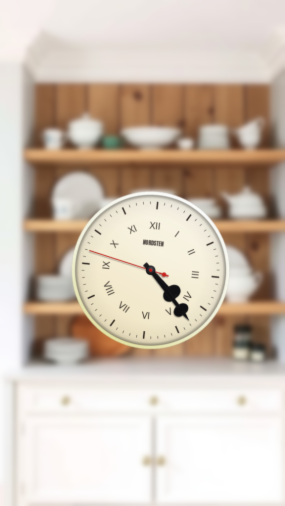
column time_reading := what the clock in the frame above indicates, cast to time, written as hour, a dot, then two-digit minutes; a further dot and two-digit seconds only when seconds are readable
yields 4.22.47
